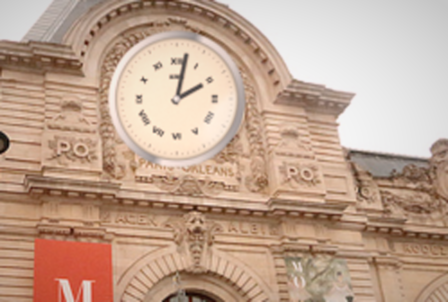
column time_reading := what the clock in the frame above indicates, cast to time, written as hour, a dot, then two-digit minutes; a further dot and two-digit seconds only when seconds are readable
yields 2.02
